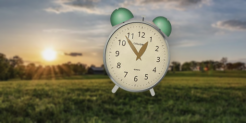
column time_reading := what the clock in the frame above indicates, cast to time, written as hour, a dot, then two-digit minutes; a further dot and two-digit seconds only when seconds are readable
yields 12.53
